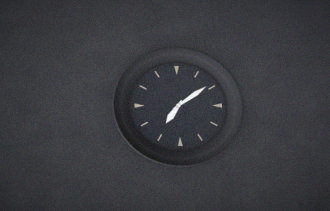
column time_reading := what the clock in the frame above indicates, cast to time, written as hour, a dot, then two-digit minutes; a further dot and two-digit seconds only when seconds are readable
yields 7.09
